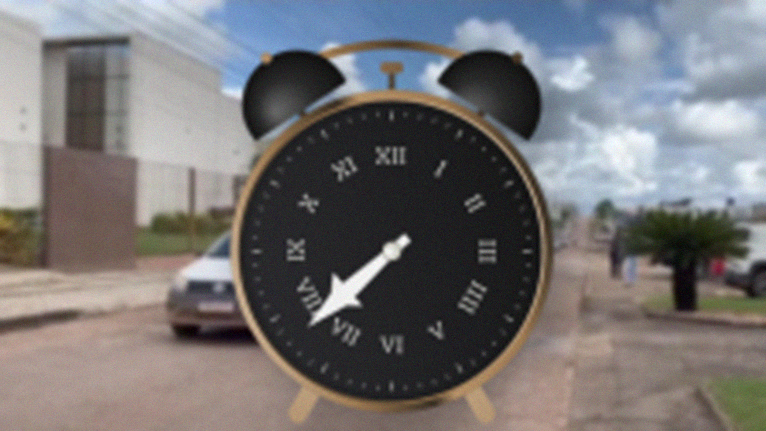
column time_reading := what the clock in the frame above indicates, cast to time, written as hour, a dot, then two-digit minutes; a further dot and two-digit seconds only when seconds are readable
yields 7.38
